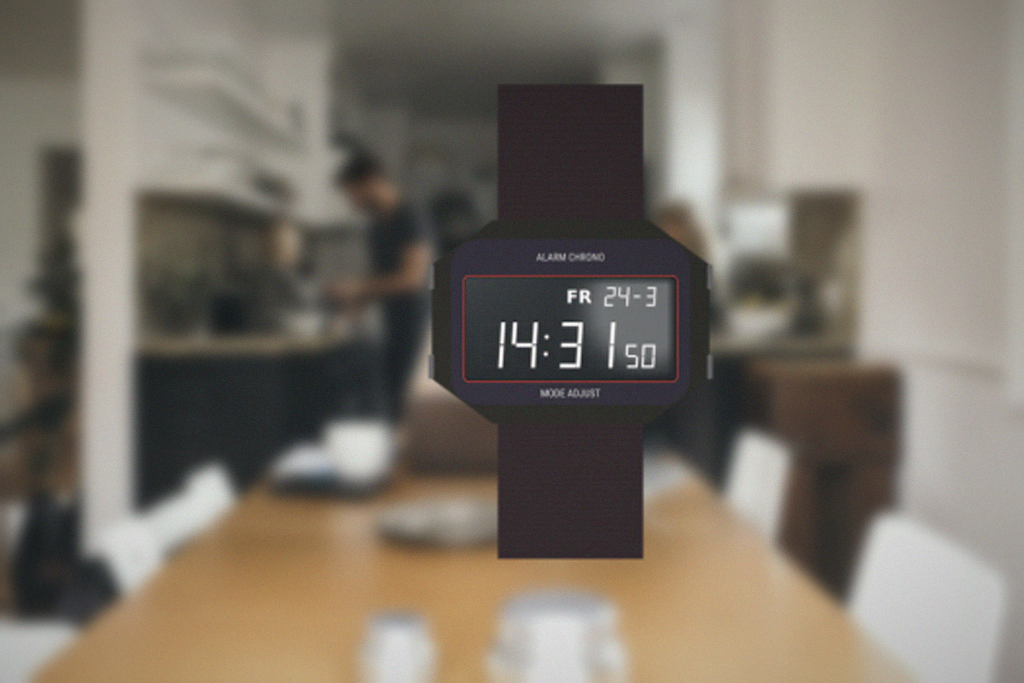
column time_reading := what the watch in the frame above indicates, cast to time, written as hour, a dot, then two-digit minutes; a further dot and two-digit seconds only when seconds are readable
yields 14.31.50
